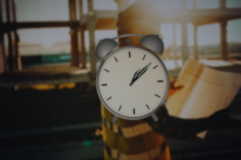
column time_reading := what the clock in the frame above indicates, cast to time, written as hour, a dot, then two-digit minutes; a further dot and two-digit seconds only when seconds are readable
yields 1.08
